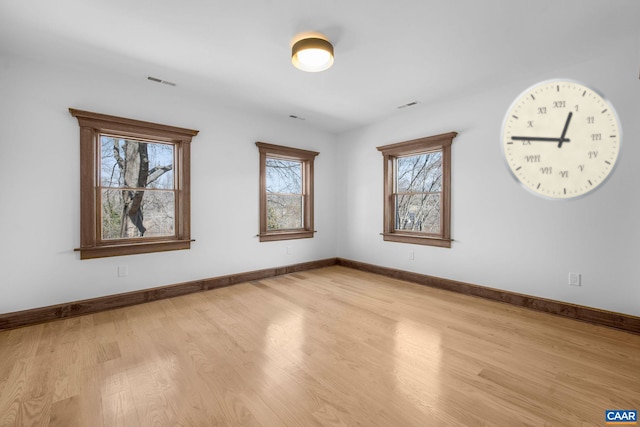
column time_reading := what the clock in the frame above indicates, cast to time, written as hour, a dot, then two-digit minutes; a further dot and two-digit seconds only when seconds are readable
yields 12.46
